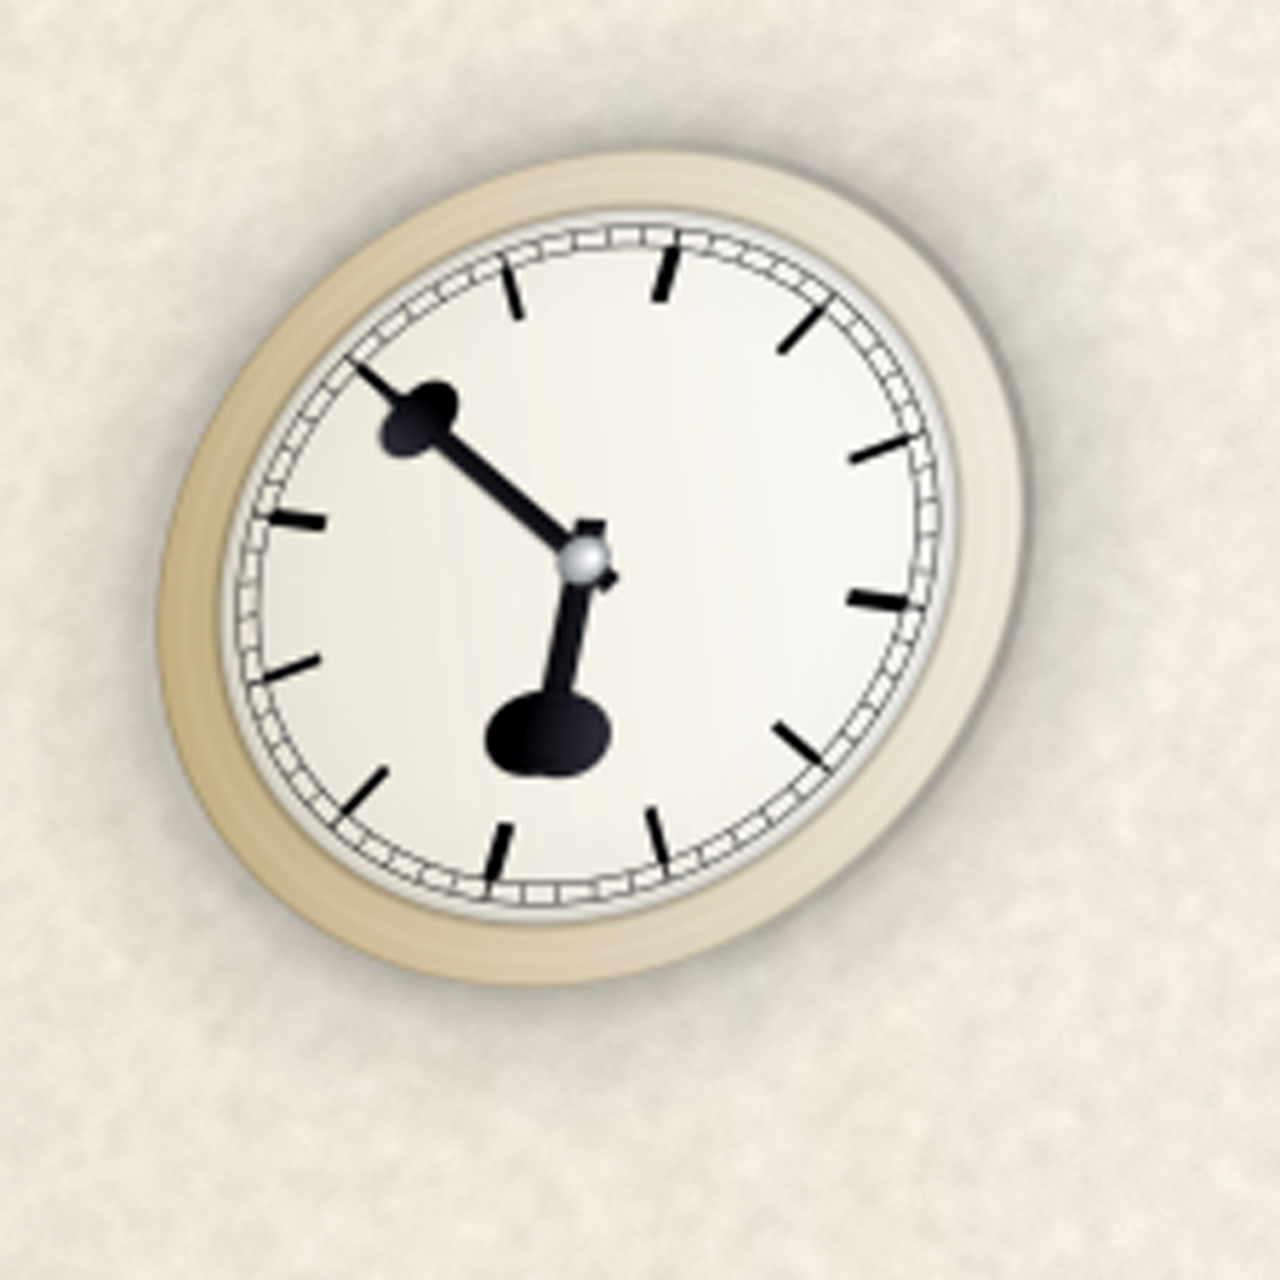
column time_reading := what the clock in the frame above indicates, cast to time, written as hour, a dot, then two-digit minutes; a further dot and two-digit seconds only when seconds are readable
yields 5.50
